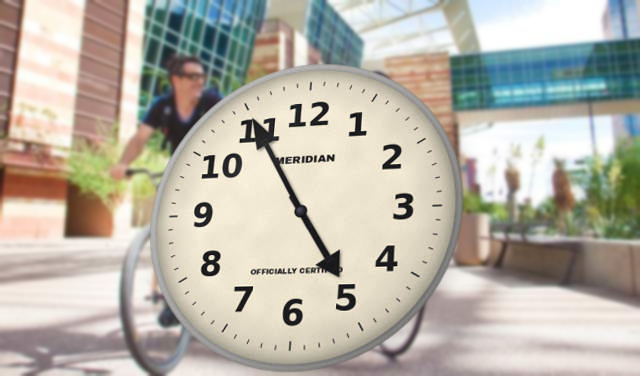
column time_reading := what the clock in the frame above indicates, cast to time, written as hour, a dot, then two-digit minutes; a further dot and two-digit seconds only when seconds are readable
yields 4.55
